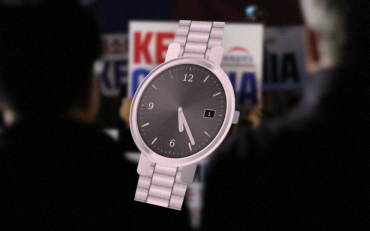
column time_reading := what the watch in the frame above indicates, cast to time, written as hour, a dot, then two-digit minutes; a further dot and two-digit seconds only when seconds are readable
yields 5.24
